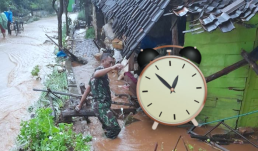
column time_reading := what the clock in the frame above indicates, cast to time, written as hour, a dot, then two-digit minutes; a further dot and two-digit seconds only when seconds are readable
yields 12.53
